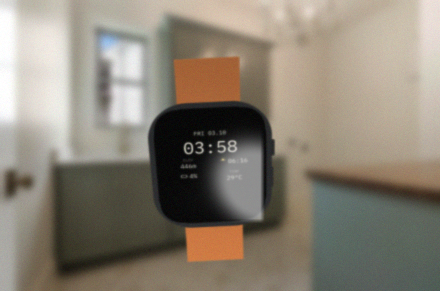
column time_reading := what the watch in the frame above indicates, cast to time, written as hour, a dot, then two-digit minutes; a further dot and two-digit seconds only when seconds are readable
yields 3.58
